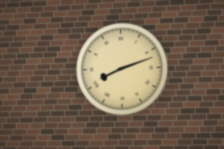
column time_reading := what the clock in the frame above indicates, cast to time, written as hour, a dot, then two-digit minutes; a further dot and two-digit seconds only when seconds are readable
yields 8.12
